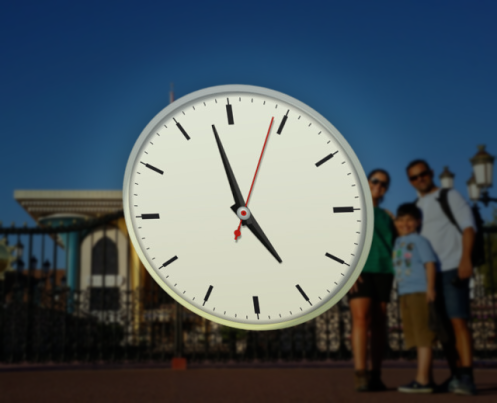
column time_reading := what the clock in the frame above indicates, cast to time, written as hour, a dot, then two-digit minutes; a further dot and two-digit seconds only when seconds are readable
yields 4.58.04
